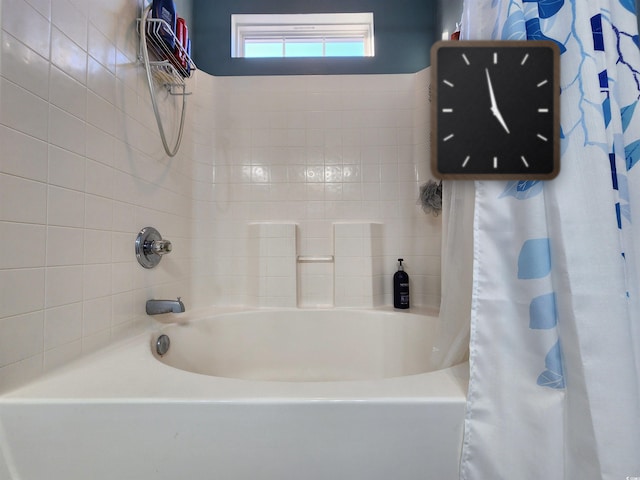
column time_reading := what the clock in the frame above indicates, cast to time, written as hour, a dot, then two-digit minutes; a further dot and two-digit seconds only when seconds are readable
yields 4.58
